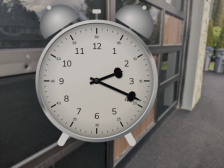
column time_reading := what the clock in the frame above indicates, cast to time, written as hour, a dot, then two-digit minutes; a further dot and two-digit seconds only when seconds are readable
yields 2.19
